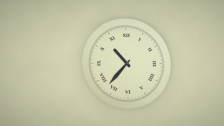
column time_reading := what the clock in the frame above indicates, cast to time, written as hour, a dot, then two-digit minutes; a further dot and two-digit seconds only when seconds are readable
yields 10.37
